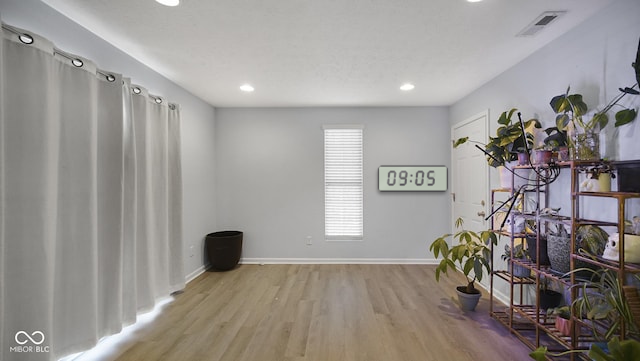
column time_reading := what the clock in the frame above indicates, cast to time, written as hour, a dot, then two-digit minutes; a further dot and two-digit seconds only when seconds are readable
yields 9.05
